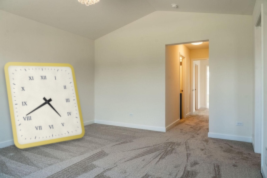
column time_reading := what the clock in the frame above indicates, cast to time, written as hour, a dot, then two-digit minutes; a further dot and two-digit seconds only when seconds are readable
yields 4.41
